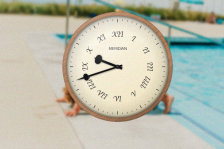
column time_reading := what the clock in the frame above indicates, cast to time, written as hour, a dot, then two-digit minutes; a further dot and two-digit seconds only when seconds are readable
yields 9.42
